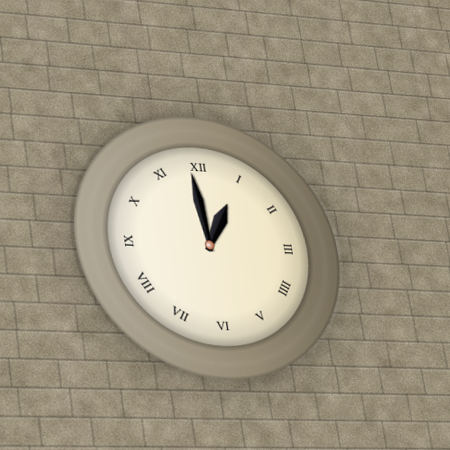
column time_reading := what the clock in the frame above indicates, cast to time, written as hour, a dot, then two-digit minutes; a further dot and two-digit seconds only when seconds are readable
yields 12.59
